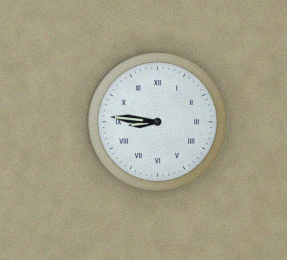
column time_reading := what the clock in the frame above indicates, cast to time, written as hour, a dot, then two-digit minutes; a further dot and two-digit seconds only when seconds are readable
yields 8.46
